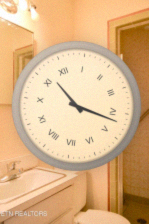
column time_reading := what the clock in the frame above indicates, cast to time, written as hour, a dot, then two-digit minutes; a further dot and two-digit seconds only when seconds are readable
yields 11.22
